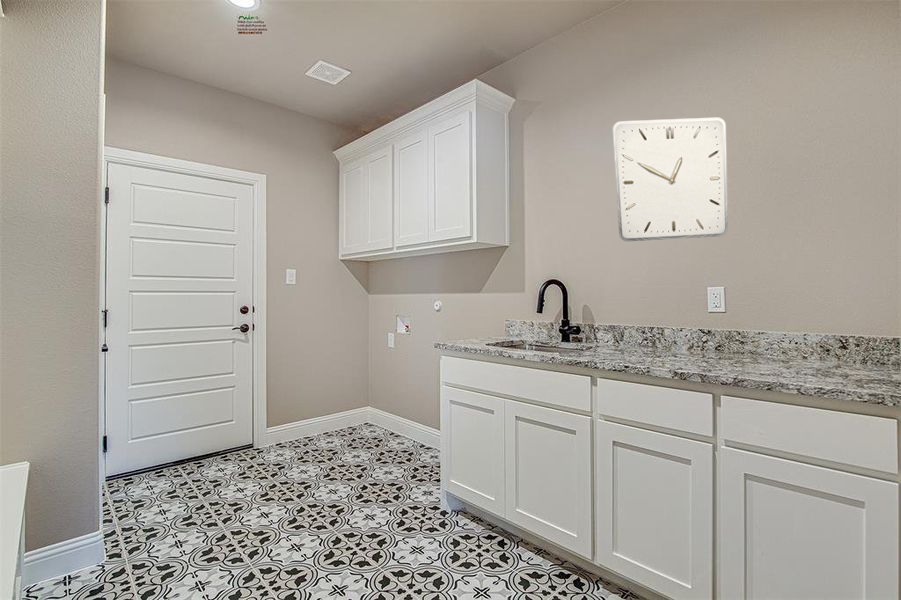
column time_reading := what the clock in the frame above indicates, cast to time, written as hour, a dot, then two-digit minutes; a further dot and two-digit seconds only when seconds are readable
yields 12.50
